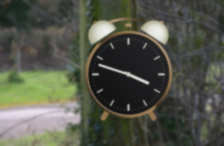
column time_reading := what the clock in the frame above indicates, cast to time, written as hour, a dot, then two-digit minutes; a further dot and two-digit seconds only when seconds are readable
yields 3.48
